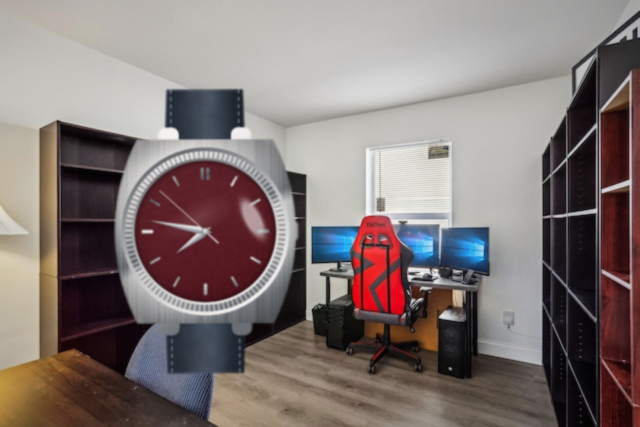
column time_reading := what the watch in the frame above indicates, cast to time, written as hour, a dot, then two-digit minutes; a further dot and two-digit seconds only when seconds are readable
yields 7.46.52
